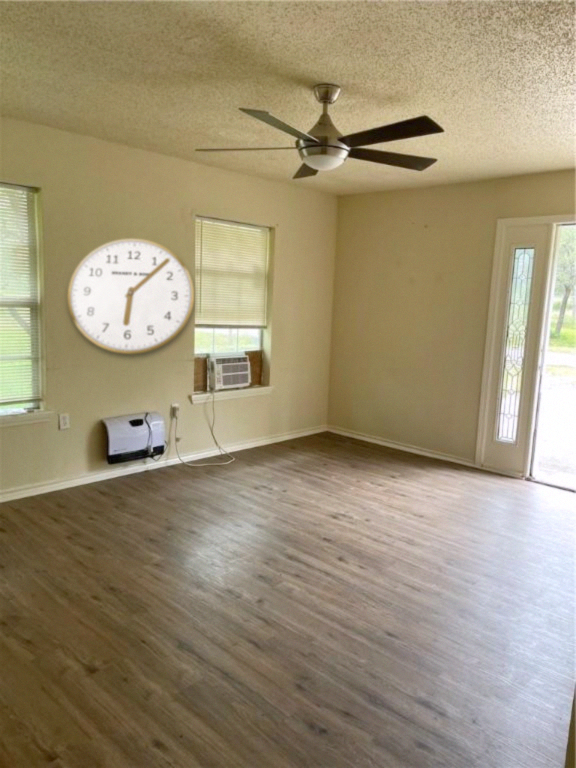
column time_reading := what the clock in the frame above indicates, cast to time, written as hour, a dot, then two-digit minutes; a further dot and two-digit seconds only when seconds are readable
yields 6.07
